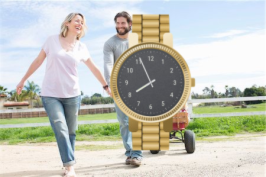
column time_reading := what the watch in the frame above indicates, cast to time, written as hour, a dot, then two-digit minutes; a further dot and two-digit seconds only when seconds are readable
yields 7.56
